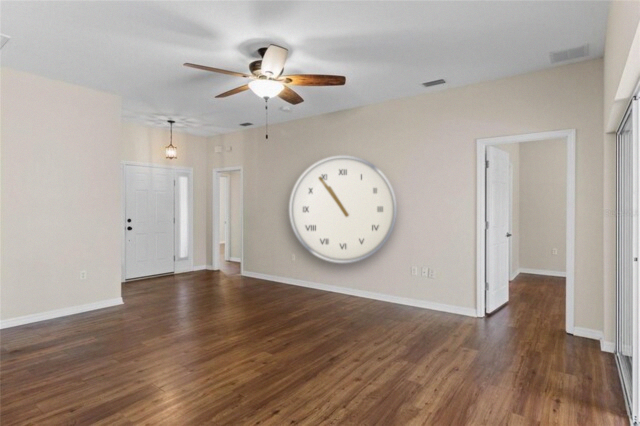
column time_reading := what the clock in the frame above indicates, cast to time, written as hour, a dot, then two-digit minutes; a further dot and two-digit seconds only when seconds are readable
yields 10.54
